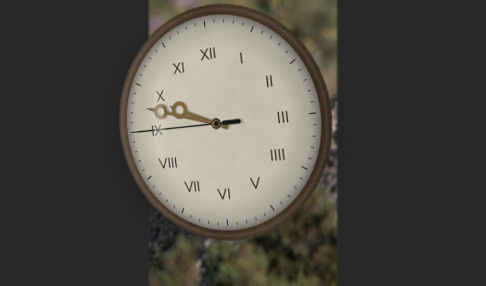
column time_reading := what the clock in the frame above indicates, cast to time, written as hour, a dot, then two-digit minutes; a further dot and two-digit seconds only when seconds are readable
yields 9.47.45
